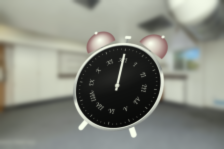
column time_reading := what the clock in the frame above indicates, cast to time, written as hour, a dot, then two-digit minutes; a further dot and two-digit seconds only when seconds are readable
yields 12.00
